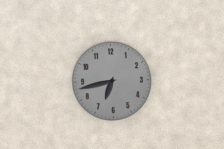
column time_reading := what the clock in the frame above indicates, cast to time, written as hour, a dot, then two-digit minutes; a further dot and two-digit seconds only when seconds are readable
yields 6.43
